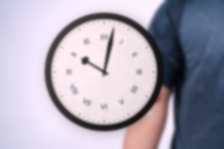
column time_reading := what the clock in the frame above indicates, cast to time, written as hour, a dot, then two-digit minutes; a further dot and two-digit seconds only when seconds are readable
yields 10.02
